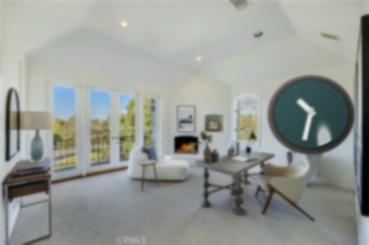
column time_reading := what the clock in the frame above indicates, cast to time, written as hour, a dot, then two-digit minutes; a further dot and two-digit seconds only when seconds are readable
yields 10.32
